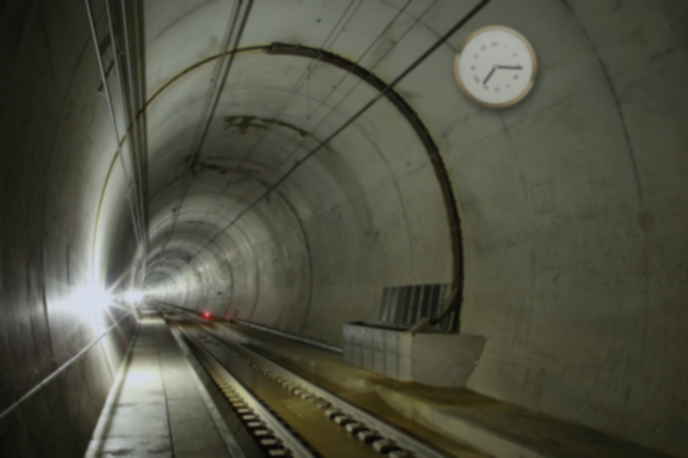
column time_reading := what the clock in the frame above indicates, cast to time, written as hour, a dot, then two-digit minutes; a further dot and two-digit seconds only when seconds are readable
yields 7.16
